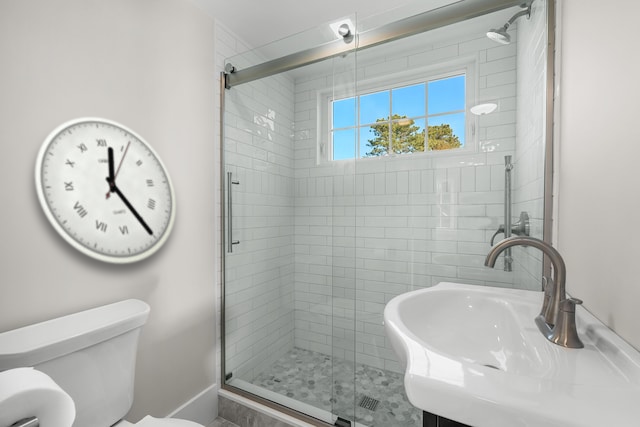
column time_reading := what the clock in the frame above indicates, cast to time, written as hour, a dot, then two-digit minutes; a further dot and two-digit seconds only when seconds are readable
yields 12.25.06
